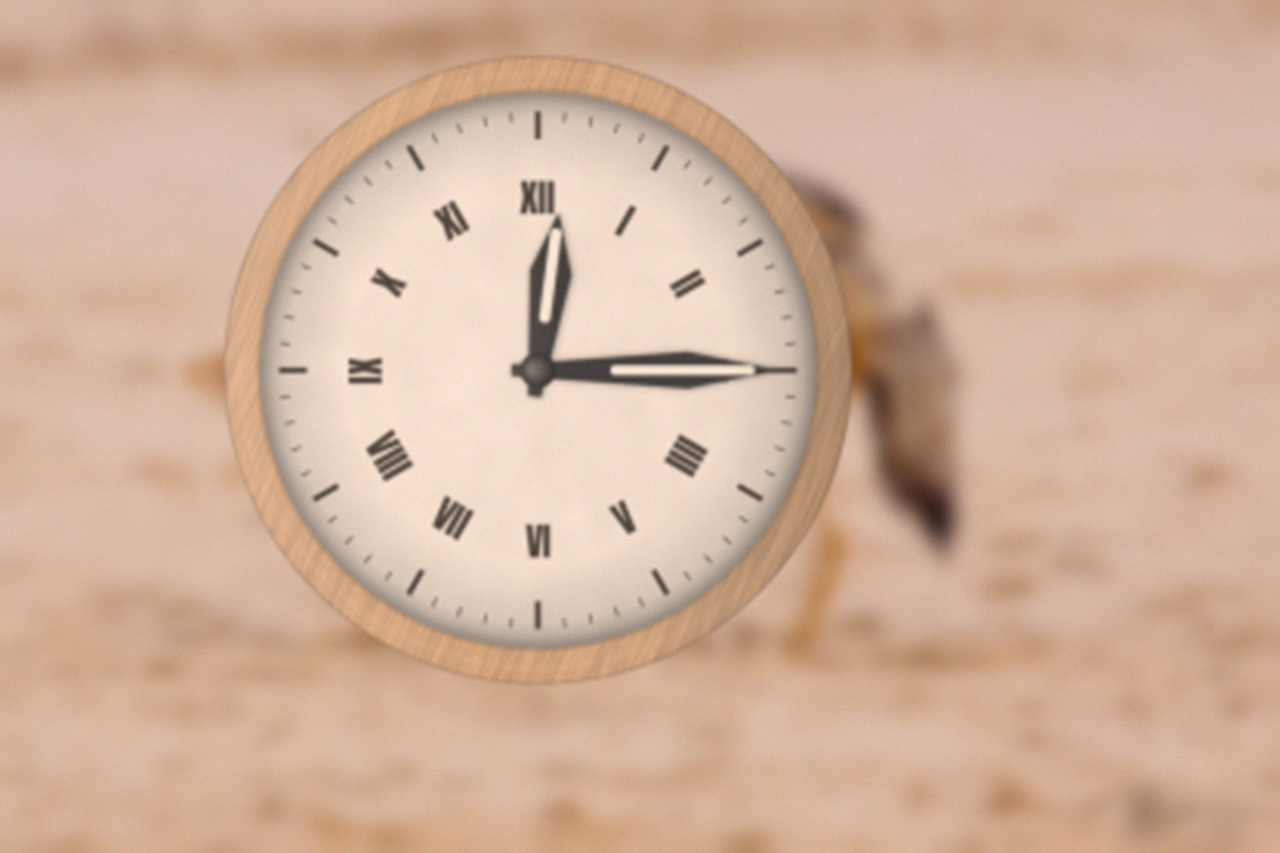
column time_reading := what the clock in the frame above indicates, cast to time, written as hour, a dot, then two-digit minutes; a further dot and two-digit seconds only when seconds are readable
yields 12.15
